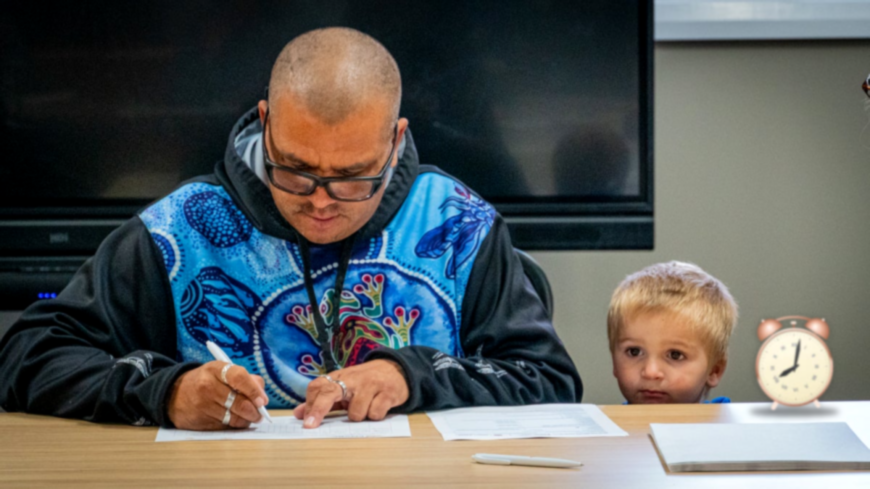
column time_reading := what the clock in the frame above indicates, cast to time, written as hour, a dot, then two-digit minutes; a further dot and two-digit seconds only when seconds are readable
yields 8.02
